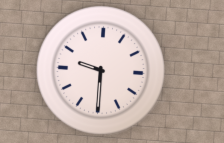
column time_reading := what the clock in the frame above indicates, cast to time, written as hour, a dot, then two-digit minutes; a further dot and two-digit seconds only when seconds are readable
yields 9.30
